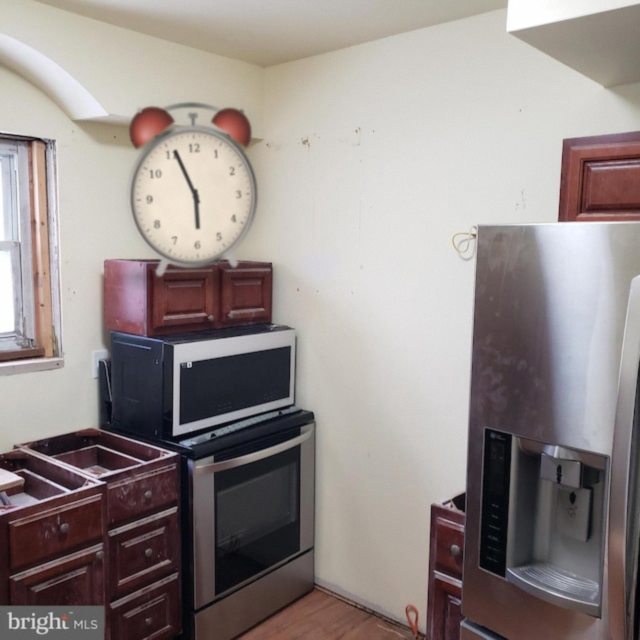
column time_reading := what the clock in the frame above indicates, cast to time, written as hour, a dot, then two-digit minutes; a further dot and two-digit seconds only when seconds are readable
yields 5.56
